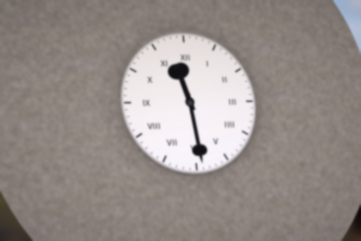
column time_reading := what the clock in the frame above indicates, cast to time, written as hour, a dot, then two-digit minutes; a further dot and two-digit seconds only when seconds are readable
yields 11.29
